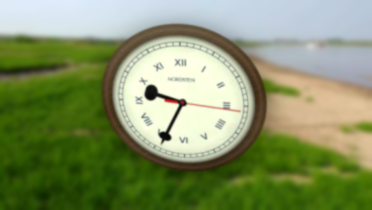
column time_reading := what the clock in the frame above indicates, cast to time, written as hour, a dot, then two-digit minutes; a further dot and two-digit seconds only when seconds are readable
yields 9.34.16
